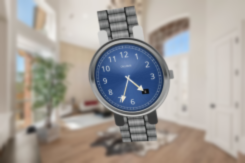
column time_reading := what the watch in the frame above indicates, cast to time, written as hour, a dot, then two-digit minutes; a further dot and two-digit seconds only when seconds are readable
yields 4.34
